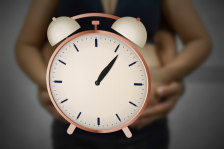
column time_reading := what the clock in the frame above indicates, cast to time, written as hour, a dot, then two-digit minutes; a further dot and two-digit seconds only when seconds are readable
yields 1.06
